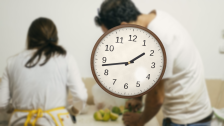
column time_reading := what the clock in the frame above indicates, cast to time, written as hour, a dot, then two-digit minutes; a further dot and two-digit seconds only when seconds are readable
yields 1.43
